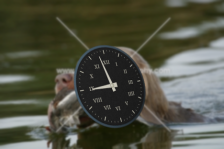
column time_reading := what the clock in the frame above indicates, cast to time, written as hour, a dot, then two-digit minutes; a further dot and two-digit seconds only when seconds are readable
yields 8.58
